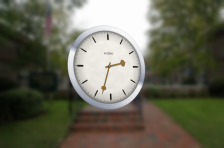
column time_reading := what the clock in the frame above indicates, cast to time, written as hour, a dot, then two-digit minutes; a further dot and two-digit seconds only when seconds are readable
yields 2.33
